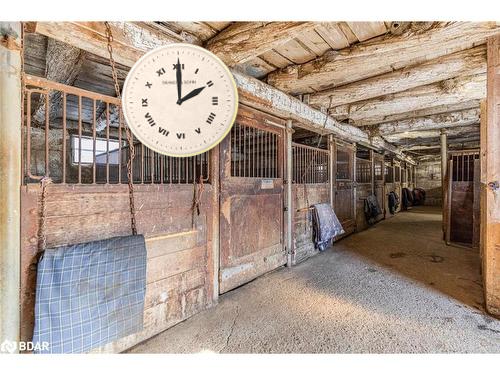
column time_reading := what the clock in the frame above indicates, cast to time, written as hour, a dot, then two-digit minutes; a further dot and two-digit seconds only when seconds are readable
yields 2.00
